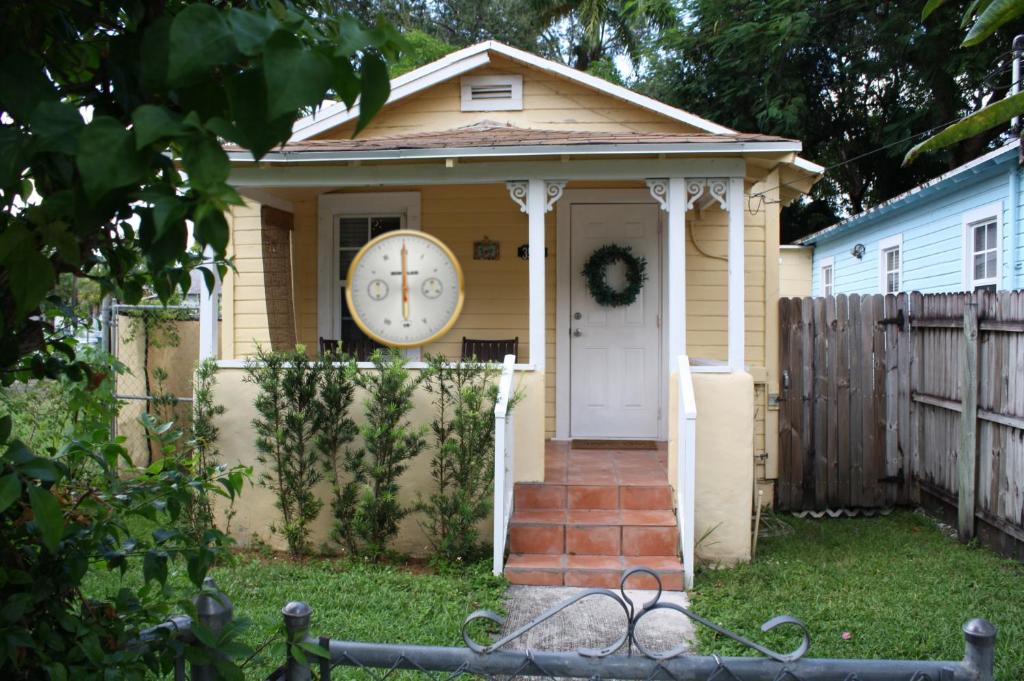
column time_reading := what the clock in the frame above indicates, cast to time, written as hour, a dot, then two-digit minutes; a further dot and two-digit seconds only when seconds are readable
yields 6.00
